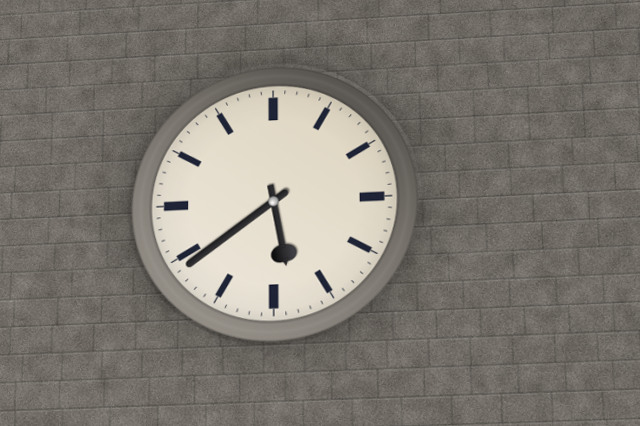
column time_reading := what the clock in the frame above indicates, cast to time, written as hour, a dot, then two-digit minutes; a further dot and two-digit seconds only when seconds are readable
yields 5.39
